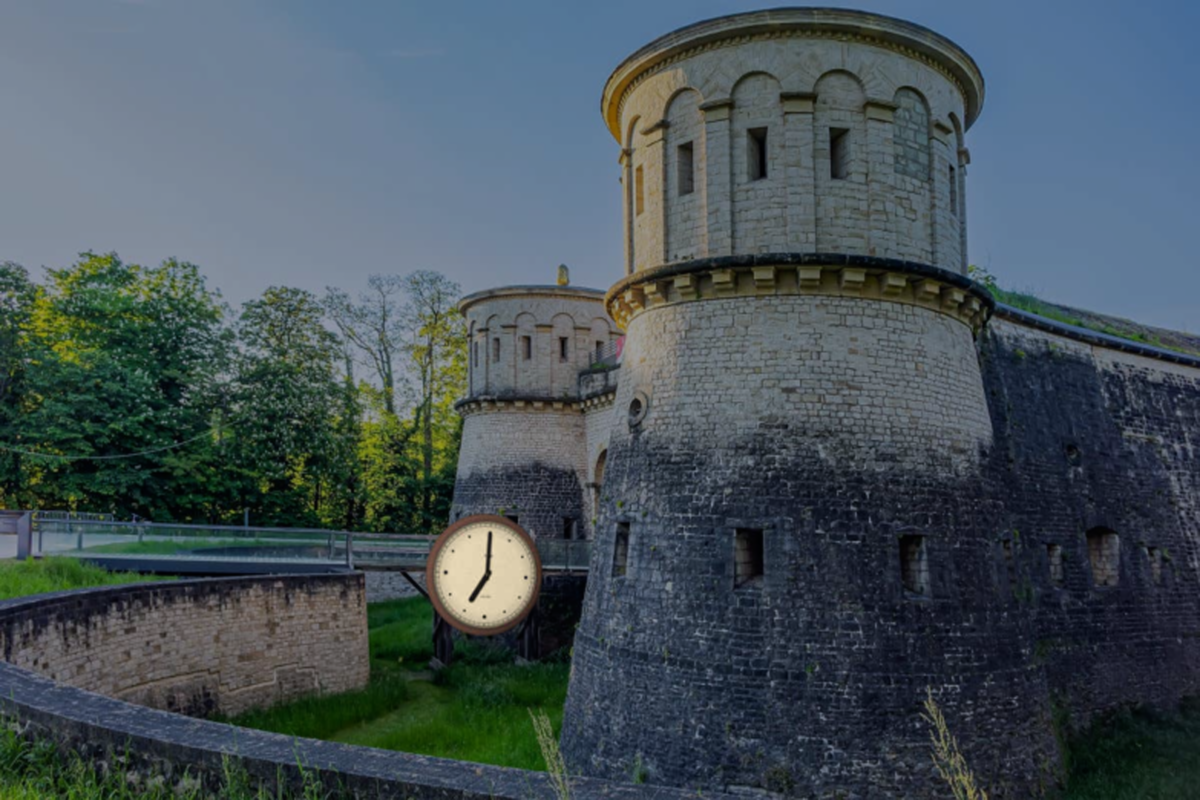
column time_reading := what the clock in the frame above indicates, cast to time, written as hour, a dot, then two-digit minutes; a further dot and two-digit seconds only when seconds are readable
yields 7.00
